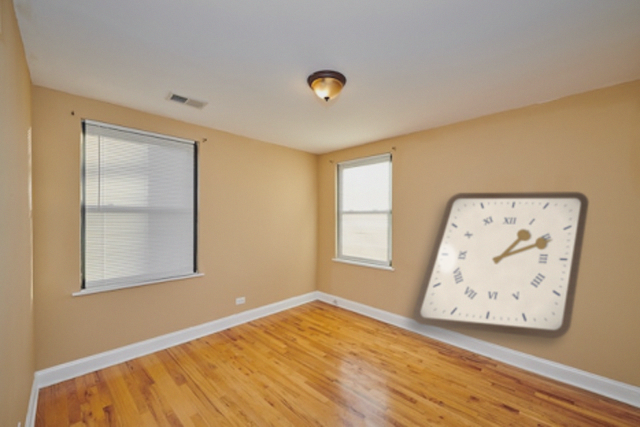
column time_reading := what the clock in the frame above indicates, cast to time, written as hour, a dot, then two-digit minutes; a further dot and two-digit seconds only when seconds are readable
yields 1.11
